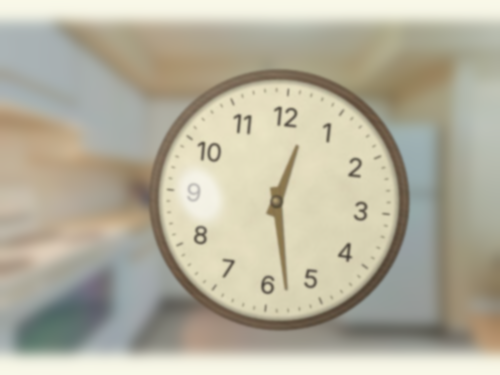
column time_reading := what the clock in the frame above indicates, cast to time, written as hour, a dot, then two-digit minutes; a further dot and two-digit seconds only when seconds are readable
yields 12.28
